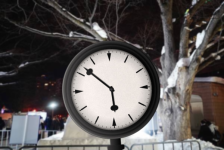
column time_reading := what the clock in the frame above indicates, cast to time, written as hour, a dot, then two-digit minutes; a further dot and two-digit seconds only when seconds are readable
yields 5.52
